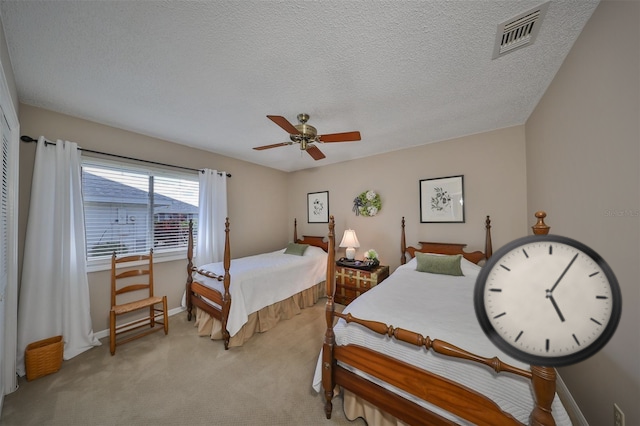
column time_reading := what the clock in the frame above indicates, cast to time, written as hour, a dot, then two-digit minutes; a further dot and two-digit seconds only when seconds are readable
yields 5.05
